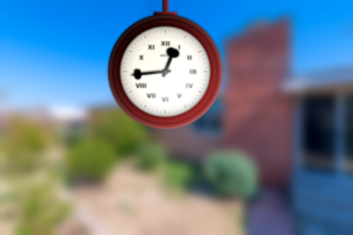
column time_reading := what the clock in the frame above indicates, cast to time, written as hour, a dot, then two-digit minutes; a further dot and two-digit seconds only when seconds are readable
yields 12.44
